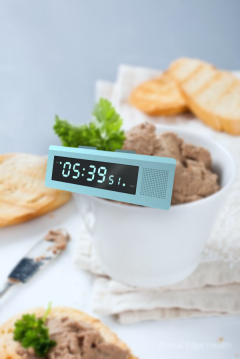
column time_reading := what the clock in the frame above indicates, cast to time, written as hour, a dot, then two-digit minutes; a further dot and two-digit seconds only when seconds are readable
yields 5.39.51
